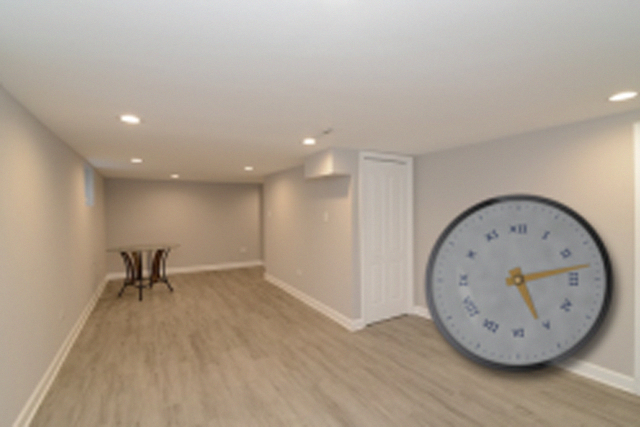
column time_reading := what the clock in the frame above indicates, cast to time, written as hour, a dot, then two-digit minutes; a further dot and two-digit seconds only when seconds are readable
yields 5.13
